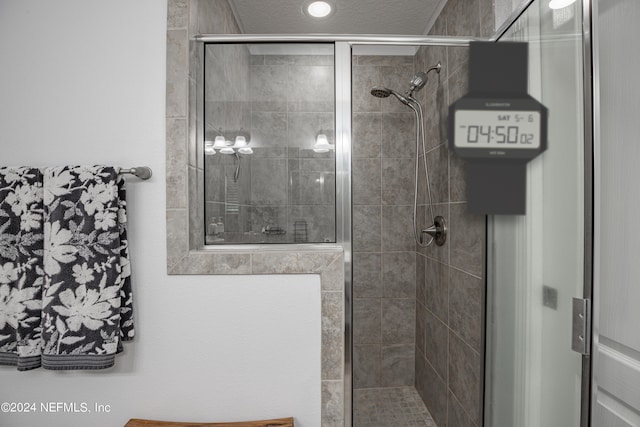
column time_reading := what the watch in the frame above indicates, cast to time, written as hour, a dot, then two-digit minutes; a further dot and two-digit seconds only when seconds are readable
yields 4.50
